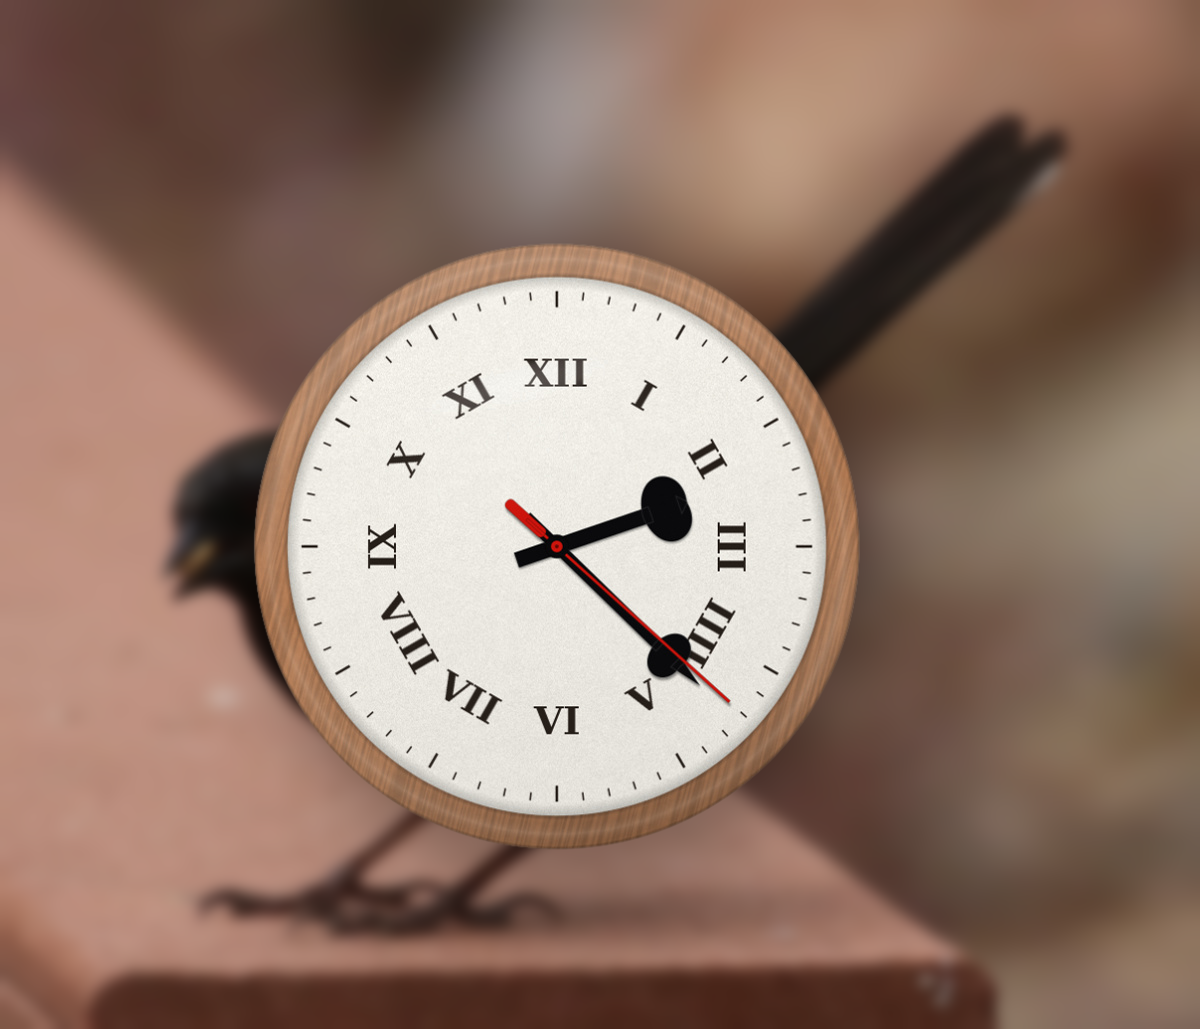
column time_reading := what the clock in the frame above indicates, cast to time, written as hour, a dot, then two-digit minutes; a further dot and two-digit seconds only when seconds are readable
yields 2.22.22
